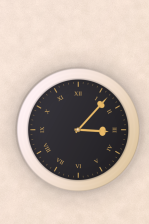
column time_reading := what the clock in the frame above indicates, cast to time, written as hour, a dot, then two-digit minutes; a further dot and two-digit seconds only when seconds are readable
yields 3.07
